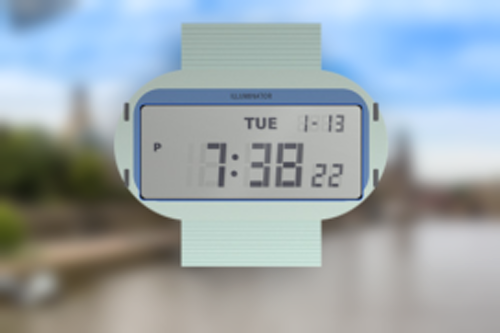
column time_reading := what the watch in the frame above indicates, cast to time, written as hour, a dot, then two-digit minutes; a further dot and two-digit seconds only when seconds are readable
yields 7.38.22
